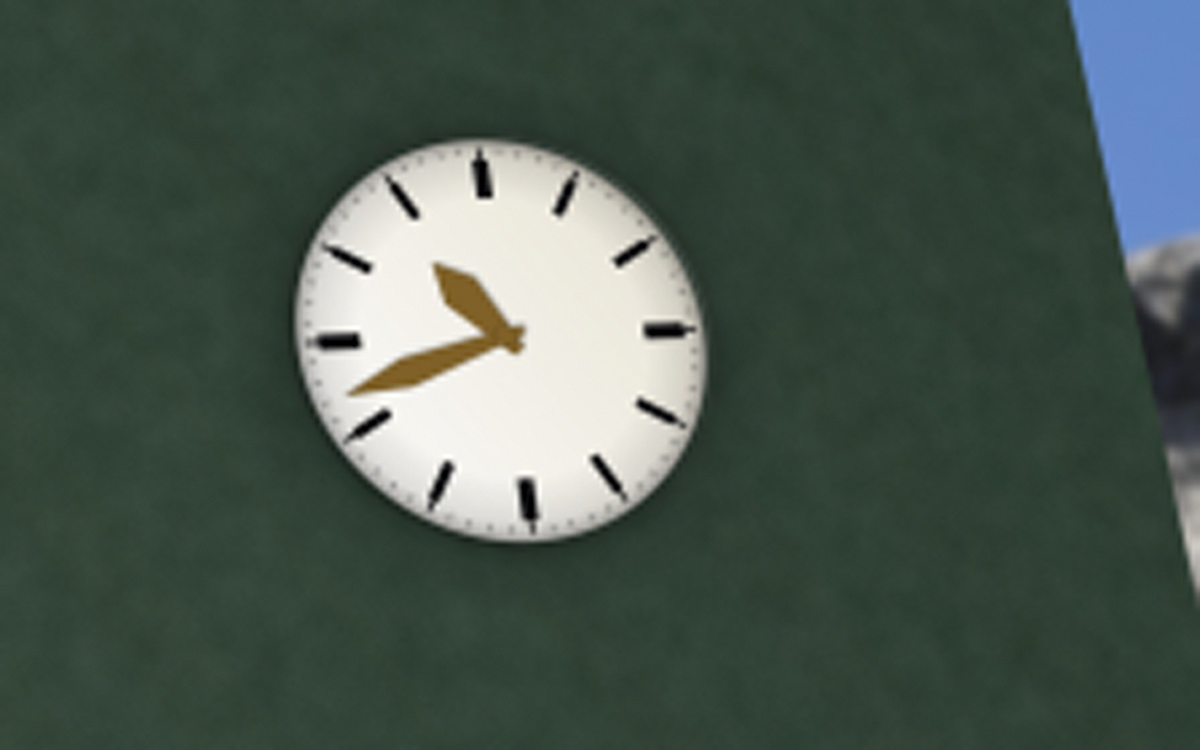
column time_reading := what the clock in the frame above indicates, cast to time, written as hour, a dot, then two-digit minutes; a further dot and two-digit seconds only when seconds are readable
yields 10.42
